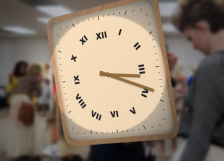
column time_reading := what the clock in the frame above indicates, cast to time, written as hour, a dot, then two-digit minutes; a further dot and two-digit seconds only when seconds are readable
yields 3.19
